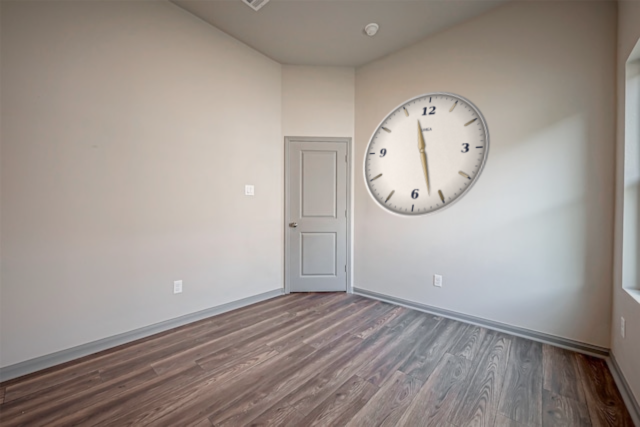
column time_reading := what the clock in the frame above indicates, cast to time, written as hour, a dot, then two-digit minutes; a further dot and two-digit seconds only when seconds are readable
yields 11.27
